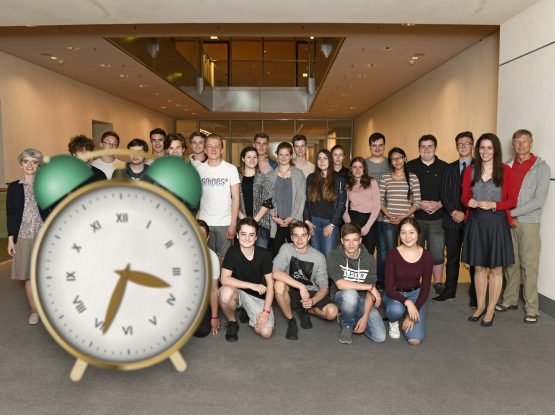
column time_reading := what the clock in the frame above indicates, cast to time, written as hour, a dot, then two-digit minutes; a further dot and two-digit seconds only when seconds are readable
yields 3.34
